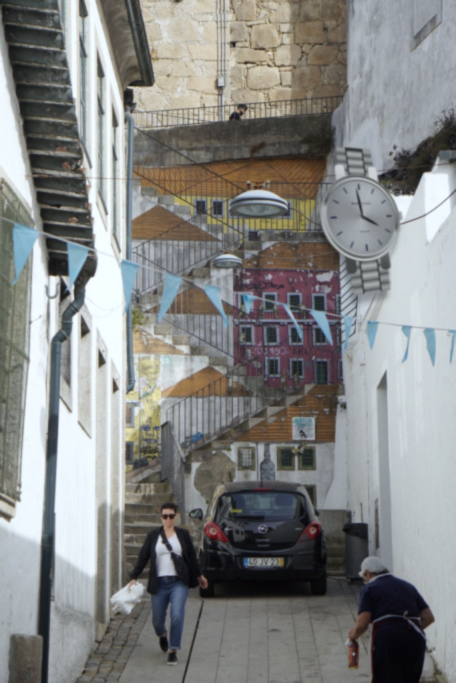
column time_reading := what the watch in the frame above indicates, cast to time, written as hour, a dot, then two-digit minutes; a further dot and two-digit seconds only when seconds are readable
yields 3.59
